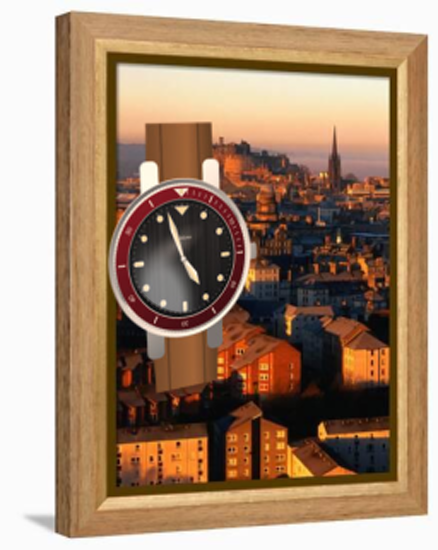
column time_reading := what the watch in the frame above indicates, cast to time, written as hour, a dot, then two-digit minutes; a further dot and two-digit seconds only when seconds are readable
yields 4.57
